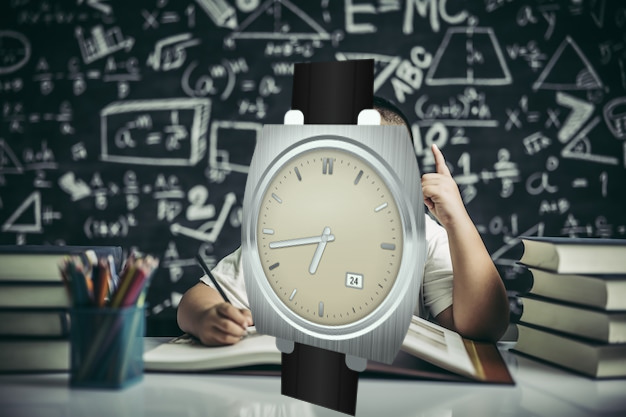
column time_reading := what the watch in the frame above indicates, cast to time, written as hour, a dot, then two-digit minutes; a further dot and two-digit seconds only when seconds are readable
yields 6.43
